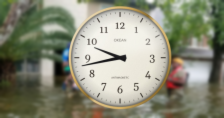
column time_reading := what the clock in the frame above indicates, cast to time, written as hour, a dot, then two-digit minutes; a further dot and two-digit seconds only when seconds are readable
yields 9.43
